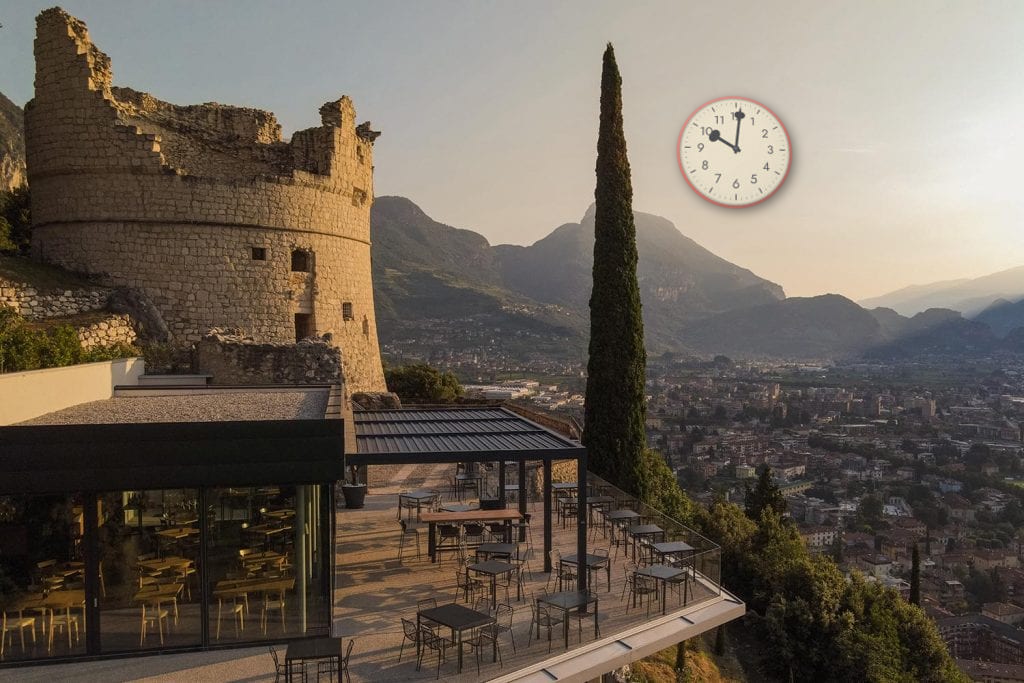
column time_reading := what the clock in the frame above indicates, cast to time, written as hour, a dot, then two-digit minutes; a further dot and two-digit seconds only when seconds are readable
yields 10.01
